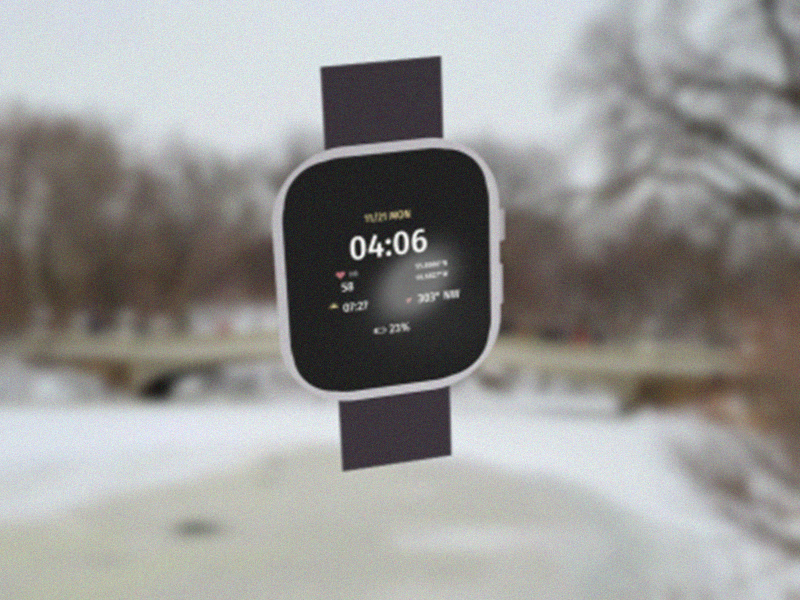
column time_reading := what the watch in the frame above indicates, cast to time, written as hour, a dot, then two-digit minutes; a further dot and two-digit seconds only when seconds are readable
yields 4.06
